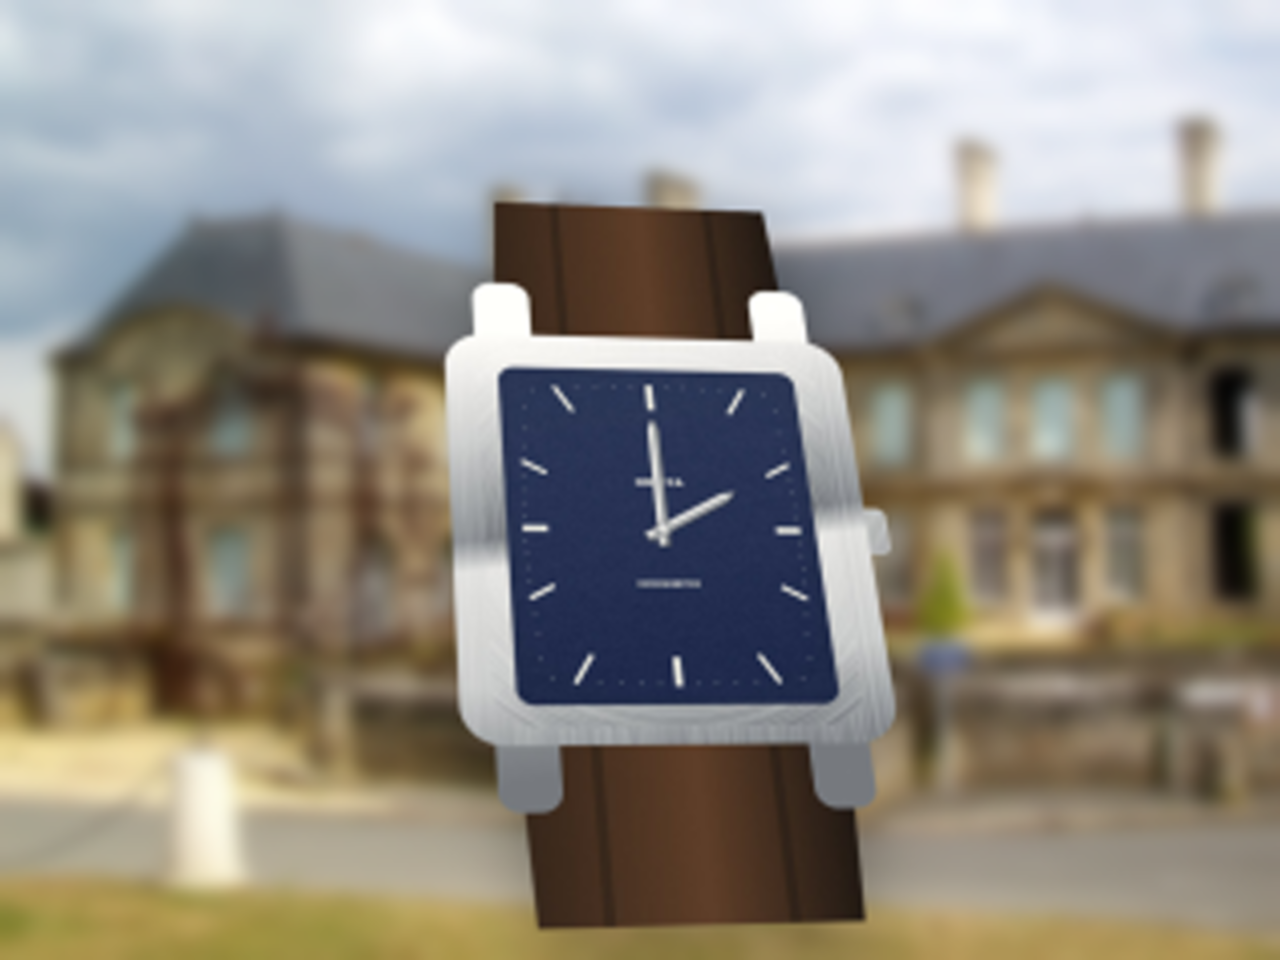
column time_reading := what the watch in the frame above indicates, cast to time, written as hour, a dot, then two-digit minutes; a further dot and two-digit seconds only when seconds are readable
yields 2.00
